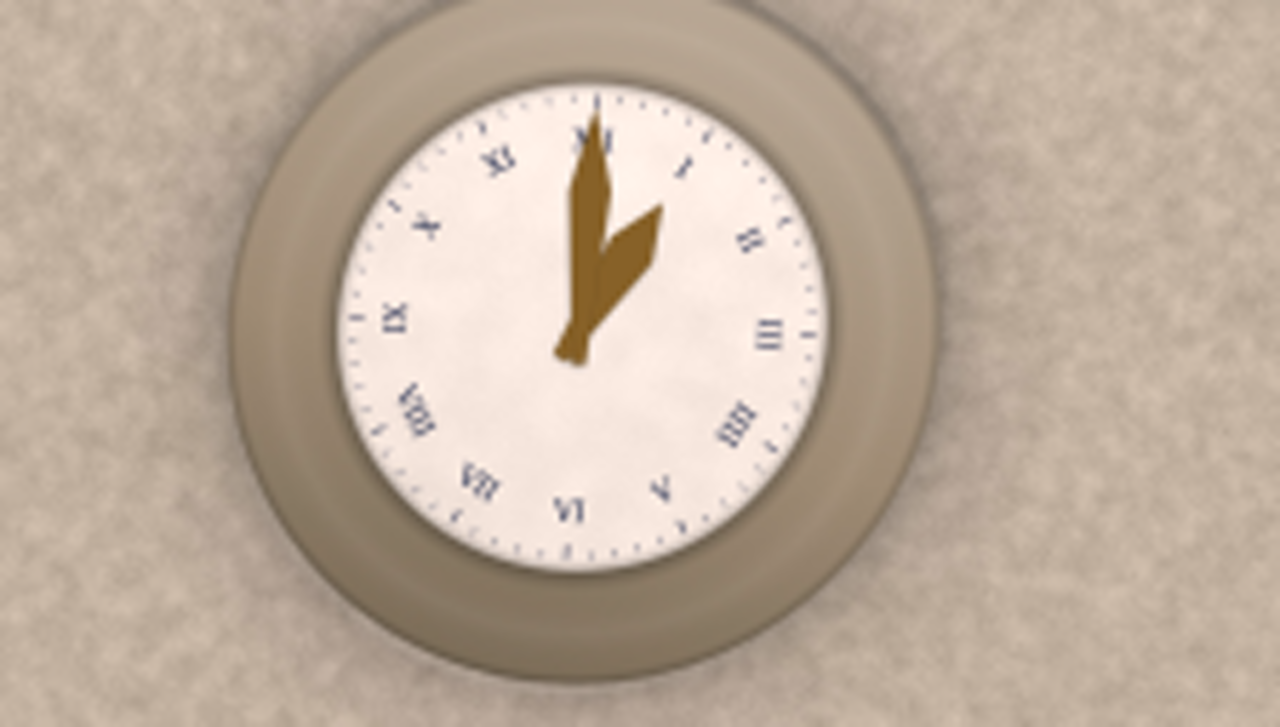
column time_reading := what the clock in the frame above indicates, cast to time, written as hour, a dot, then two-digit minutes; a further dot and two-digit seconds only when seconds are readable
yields 1.00
